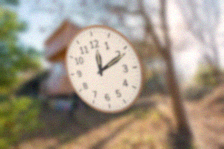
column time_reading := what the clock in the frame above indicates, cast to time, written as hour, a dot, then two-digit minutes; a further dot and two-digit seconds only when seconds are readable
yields 12.11
